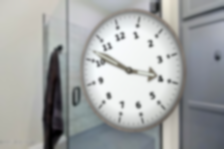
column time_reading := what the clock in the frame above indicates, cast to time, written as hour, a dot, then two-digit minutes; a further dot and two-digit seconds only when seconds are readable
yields 3.52
